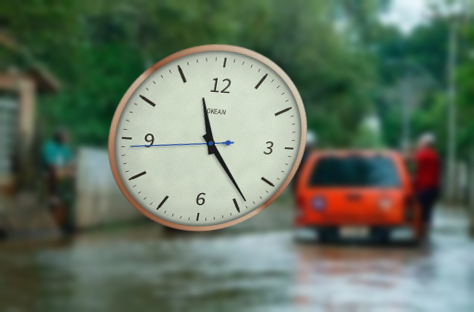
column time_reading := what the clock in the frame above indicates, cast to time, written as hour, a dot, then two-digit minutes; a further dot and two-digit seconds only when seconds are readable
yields 11.23.44
